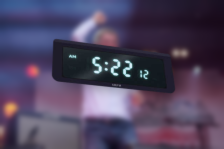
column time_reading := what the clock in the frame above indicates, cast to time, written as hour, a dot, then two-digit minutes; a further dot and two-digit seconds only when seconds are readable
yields 5.22.12
